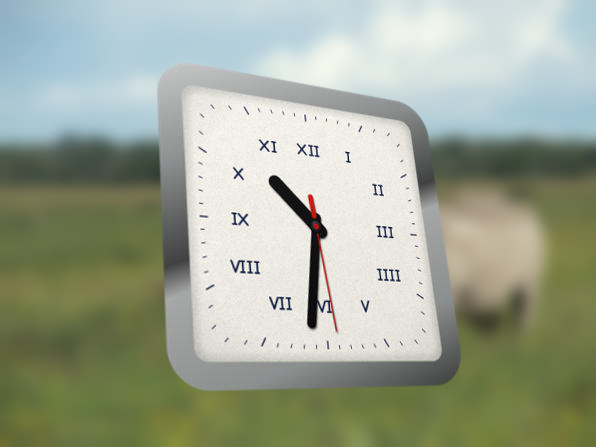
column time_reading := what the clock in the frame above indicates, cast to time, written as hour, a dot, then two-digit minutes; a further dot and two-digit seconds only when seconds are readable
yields 10.31.29
